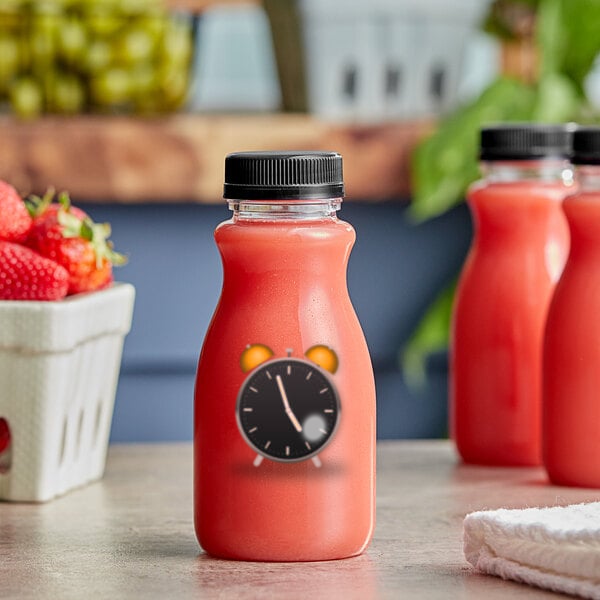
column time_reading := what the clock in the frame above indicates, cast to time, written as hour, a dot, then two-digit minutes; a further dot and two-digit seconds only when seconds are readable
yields 4.57
